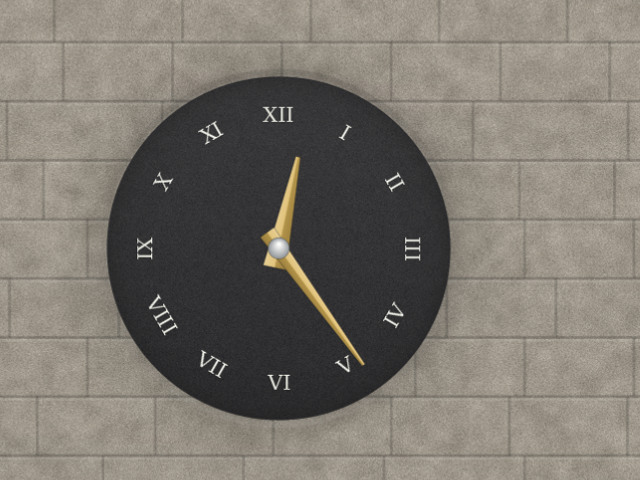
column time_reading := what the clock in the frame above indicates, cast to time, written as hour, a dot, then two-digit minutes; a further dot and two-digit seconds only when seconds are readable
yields 12.24
